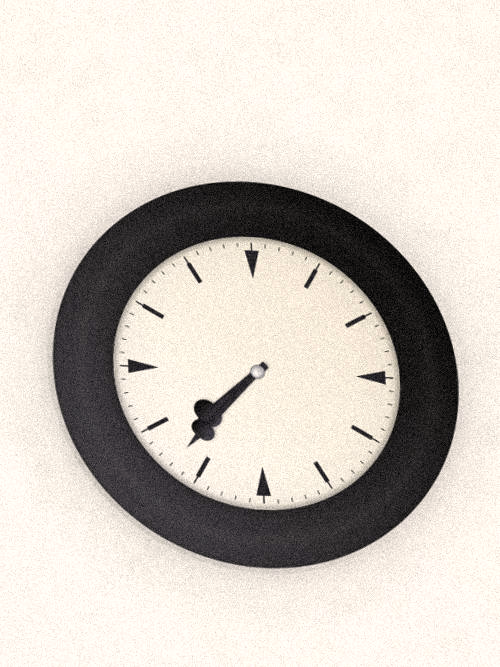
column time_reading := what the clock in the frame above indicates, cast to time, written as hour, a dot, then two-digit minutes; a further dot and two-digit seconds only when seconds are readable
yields 7.37
